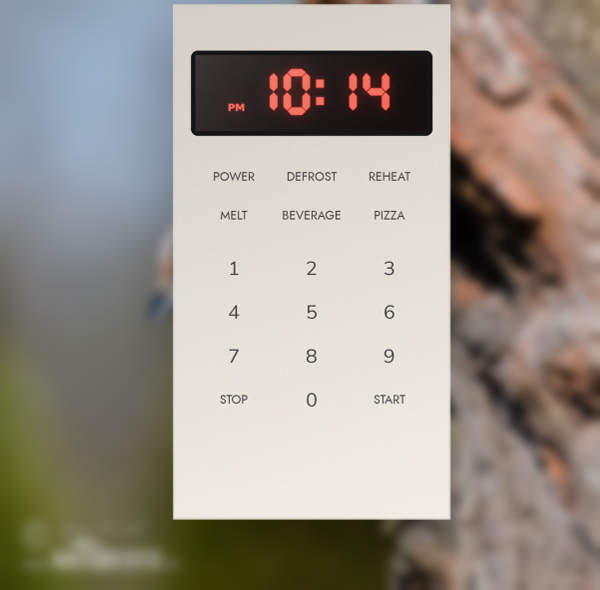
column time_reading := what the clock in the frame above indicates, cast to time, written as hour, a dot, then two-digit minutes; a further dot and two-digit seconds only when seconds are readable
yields 10.14
